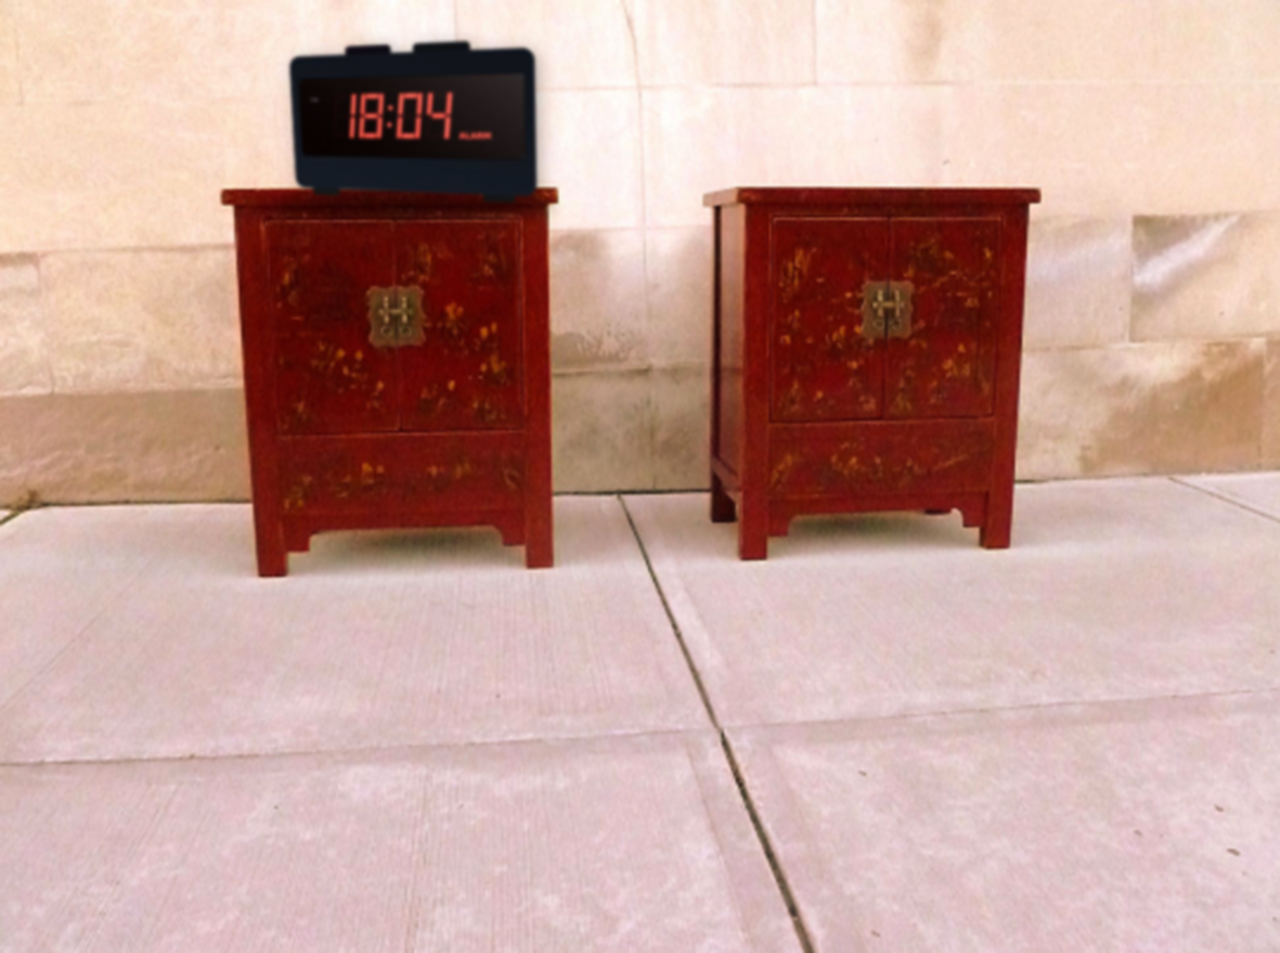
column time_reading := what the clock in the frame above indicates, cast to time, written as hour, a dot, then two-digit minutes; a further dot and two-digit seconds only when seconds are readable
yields 18.04
